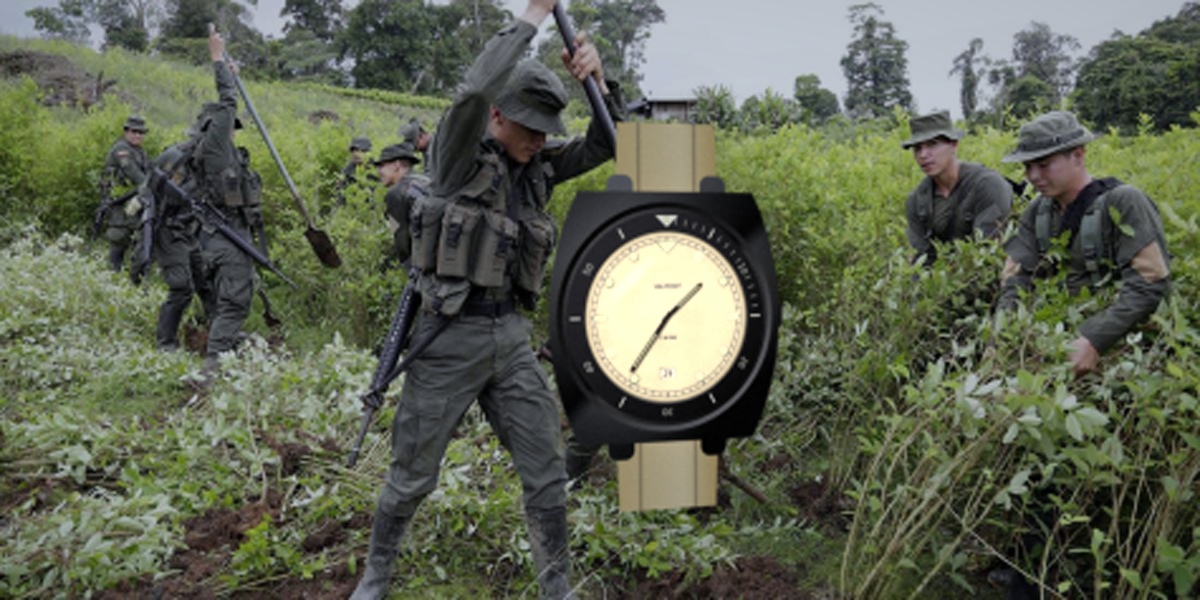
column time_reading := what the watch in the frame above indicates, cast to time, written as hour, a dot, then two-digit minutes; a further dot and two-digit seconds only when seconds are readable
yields 1.36
